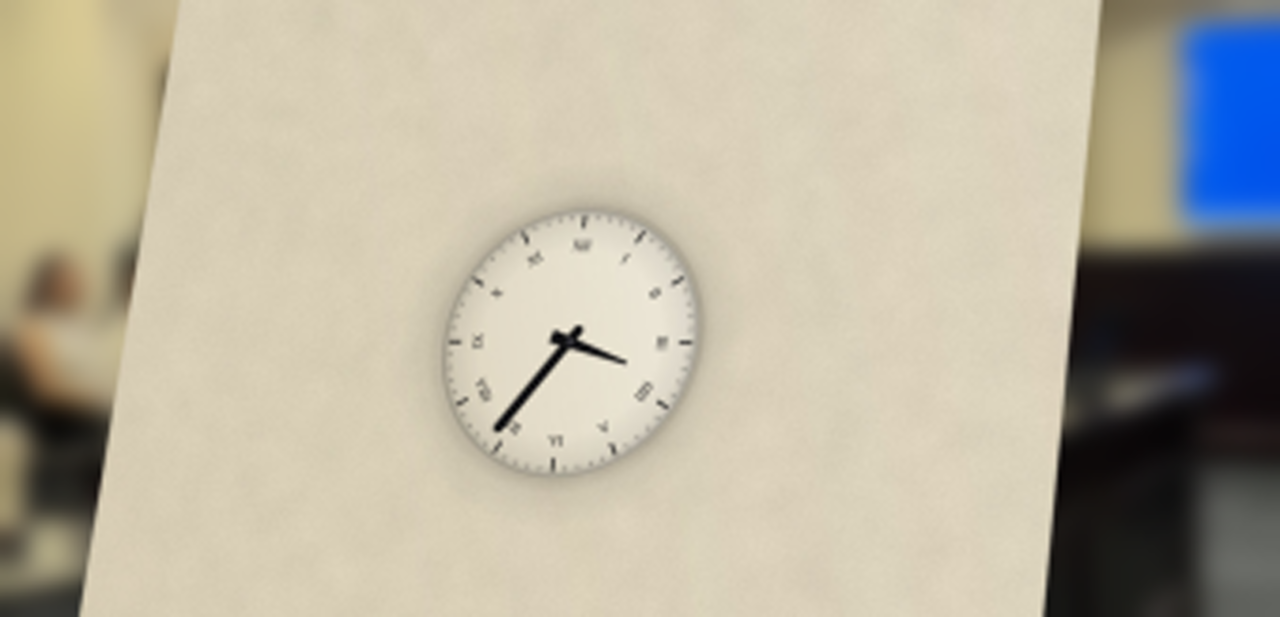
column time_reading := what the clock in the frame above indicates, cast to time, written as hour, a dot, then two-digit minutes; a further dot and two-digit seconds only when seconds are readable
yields 3.36
